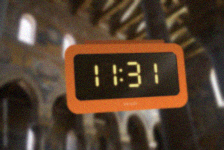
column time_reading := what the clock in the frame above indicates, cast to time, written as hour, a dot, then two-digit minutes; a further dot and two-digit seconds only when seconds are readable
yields 11.31
